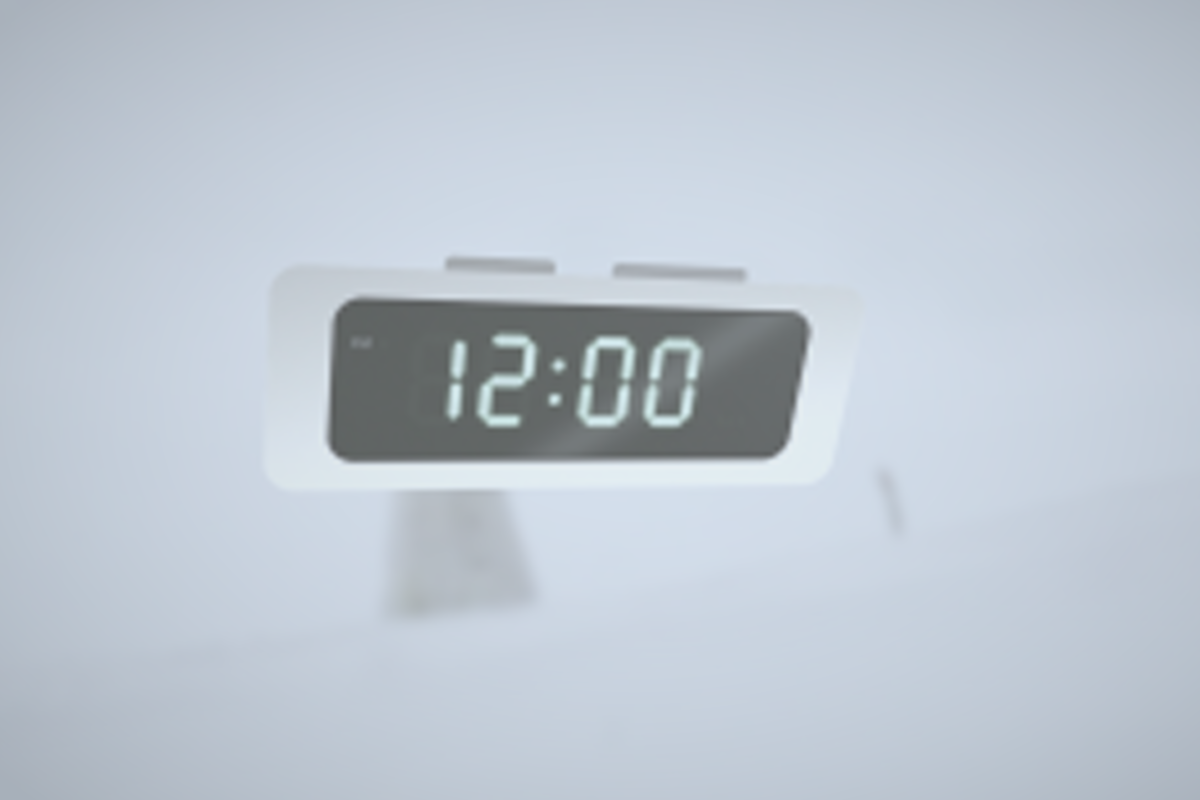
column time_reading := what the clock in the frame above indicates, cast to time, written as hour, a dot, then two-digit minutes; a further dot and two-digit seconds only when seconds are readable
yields 12.00
